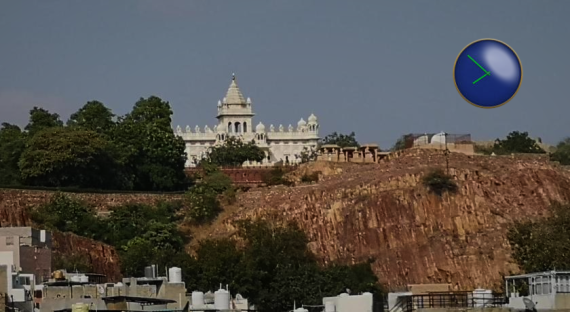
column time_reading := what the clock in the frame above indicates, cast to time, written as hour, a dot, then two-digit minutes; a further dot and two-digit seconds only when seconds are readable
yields 7.52
